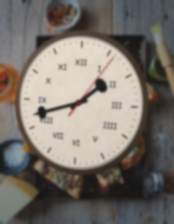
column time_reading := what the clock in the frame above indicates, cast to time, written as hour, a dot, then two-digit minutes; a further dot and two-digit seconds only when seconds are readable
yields 1.42.06
